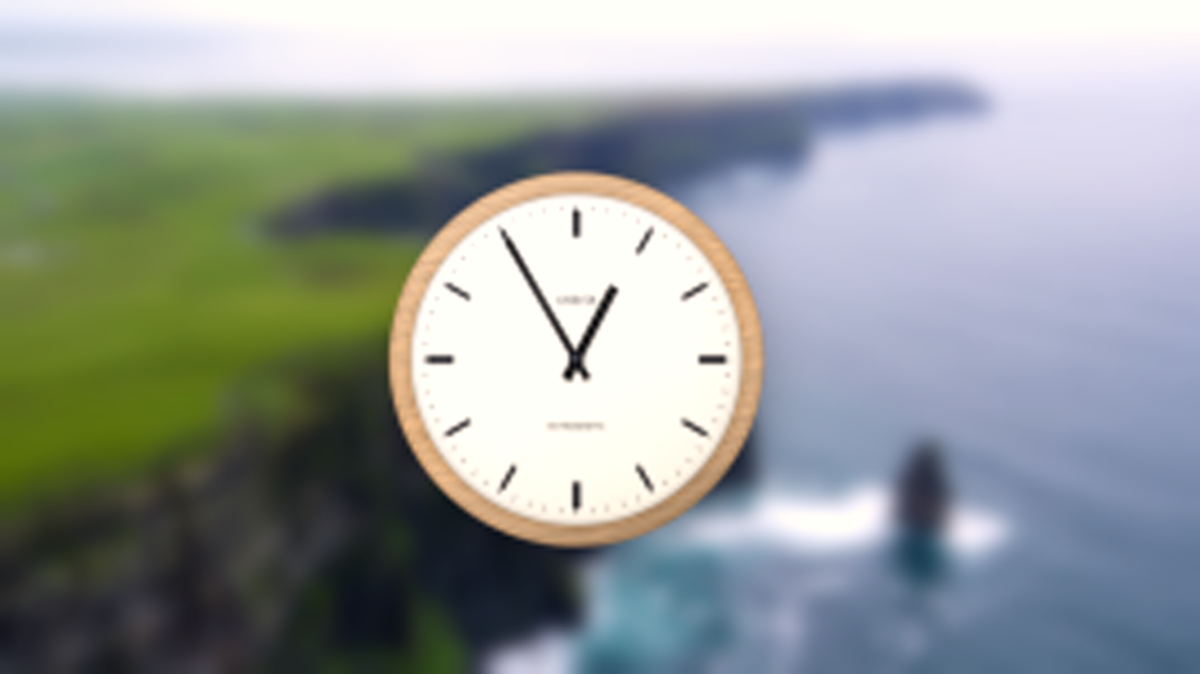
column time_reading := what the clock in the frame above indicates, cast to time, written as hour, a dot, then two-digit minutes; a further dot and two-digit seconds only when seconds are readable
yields 12.55
